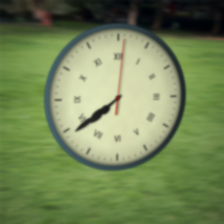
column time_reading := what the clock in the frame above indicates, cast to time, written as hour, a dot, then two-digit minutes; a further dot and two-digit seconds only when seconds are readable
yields 7.39.01
